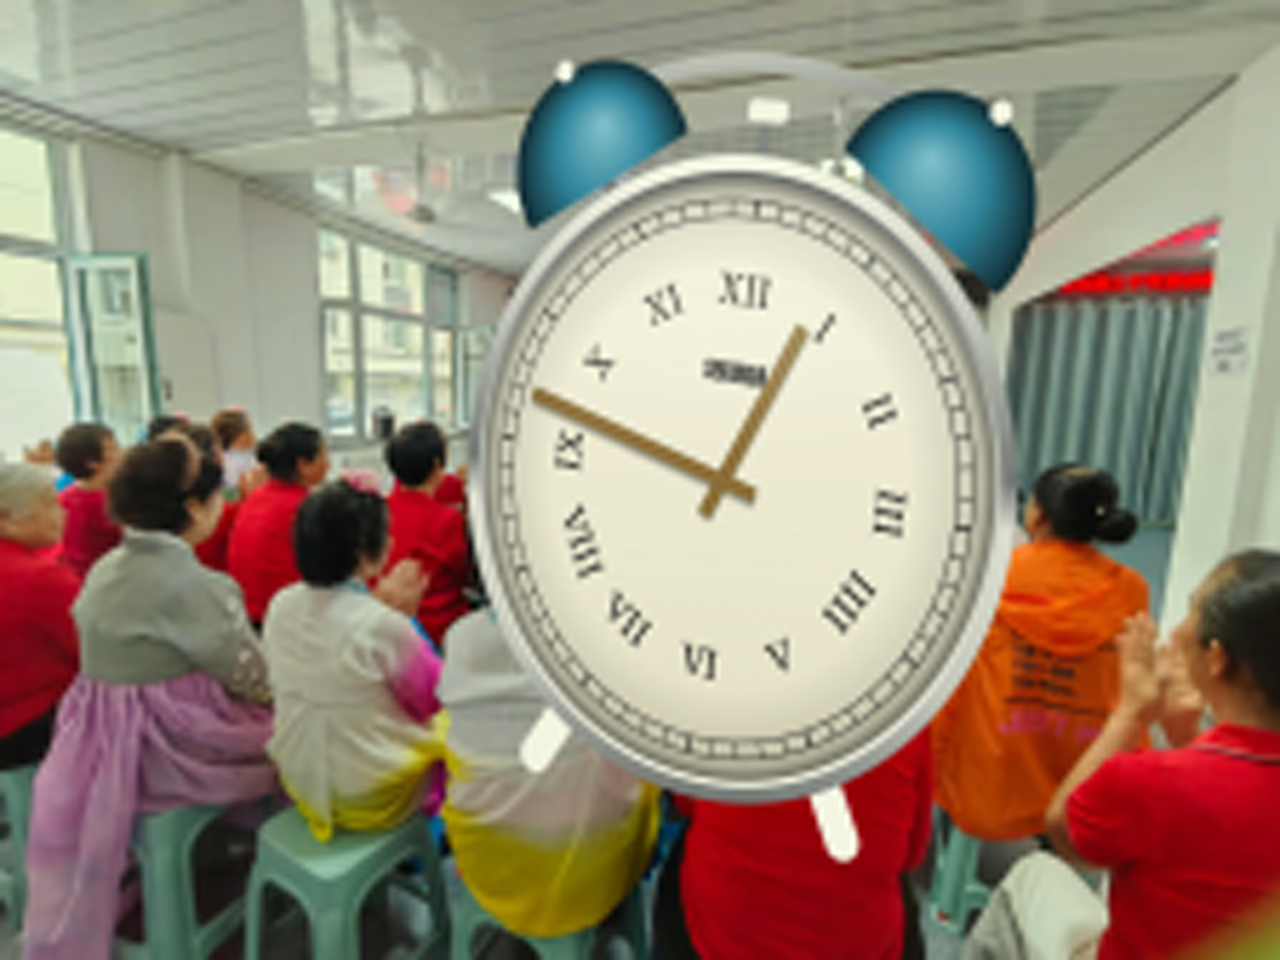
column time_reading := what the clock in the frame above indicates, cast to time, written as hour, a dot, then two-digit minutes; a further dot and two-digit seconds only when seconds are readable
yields 12.47
